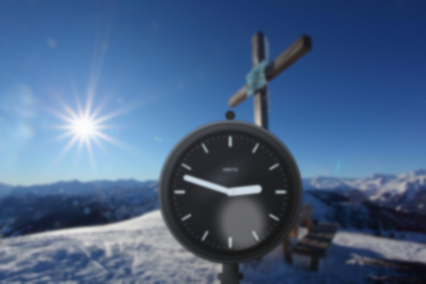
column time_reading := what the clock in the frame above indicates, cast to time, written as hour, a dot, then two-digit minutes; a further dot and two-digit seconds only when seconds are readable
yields 2.48
